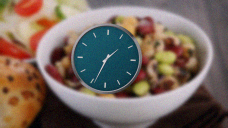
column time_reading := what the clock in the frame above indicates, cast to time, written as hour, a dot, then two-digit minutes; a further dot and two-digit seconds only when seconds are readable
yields 1.34
